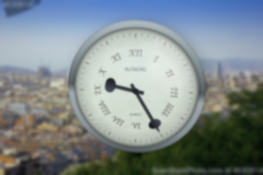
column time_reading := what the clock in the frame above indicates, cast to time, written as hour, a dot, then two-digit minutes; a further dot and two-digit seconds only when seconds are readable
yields 9.25
